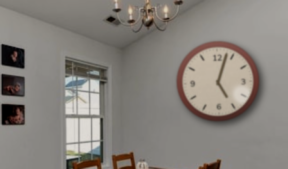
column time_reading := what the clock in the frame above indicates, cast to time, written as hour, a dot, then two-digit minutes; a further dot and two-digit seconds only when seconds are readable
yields 5.03
